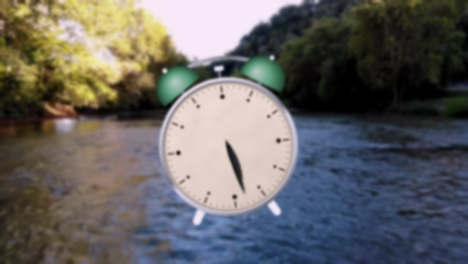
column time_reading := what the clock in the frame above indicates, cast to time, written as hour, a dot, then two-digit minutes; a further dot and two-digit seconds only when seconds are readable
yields 5.28
